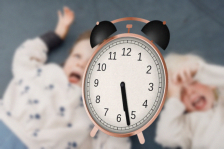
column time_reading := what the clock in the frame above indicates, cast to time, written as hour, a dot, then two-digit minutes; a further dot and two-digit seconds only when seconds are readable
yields 5.27
